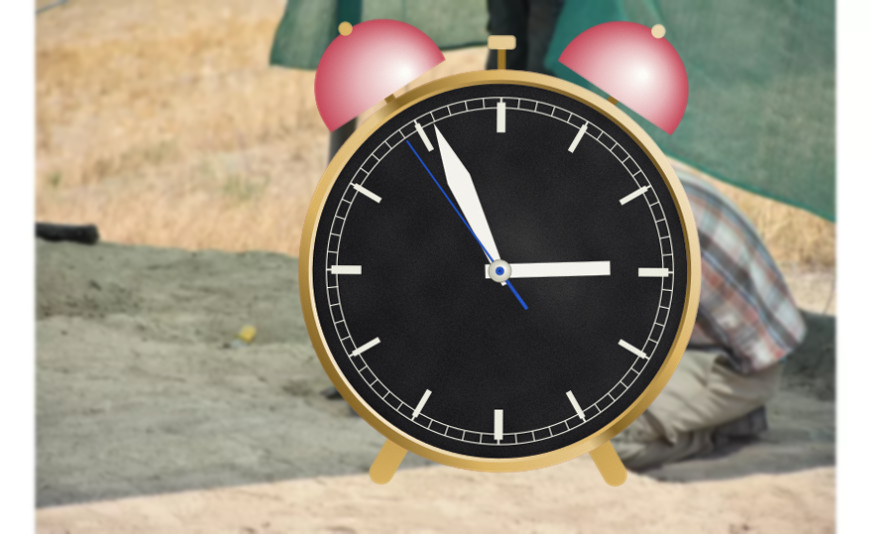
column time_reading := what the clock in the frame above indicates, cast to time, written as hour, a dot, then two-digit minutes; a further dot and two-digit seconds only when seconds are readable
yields 2.55.54
